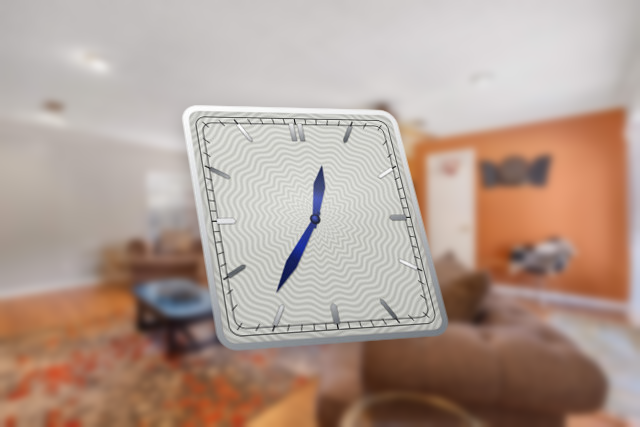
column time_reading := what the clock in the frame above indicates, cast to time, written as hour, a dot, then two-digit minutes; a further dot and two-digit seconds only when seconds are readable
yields 12.36
